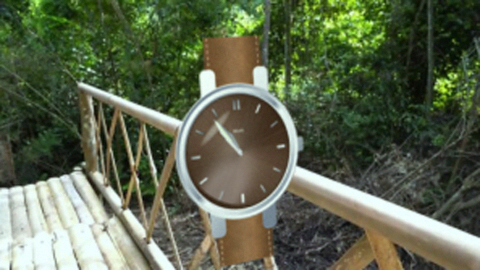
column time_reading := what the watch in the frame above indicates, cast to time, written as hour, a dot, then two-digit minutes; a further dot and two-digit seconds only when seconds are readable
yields 10.54
